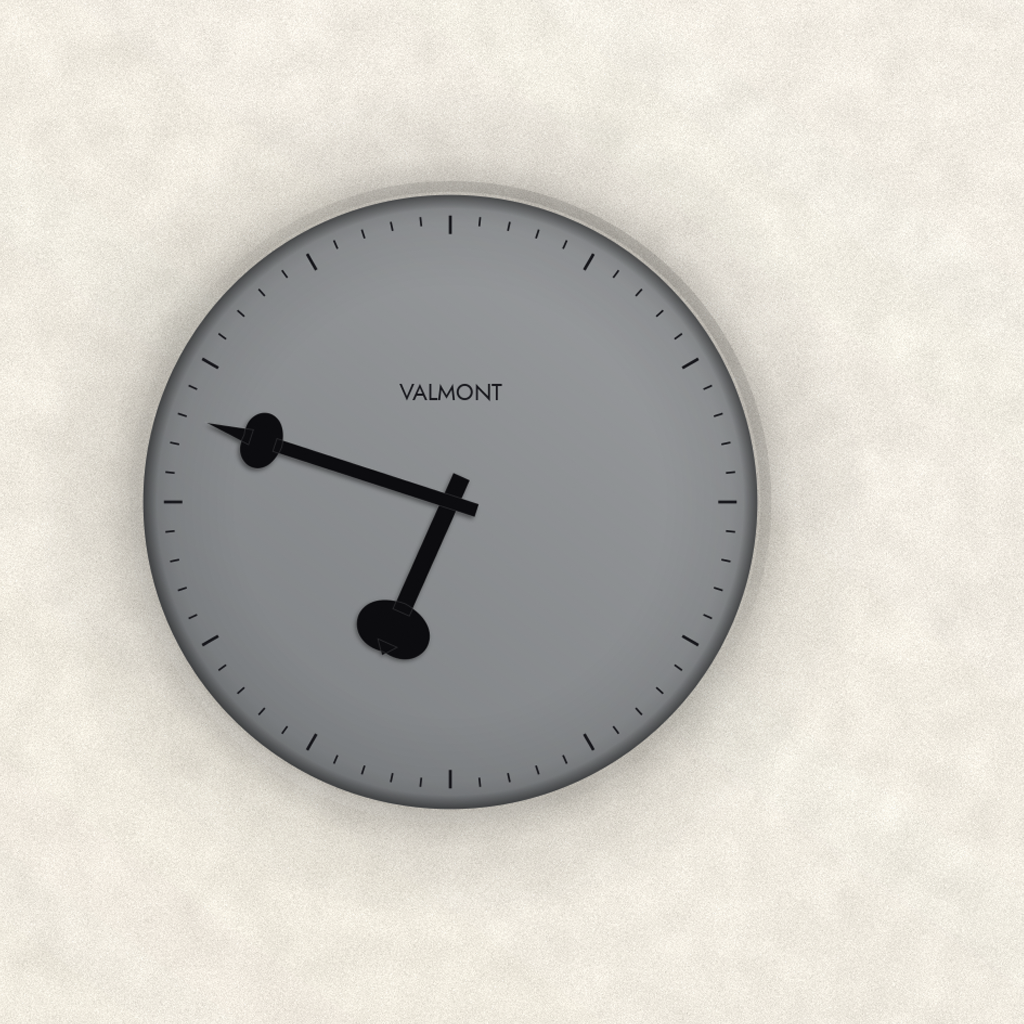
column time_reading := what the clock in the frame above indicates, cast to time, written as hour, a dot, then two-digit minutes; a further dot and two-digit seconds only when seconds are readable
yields 6.48
